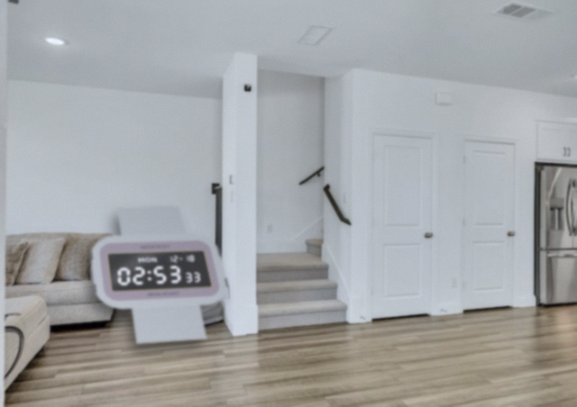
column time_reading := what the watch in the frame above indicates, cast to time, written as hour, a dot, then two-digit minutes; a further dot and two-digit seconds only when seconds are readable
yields 2.53
